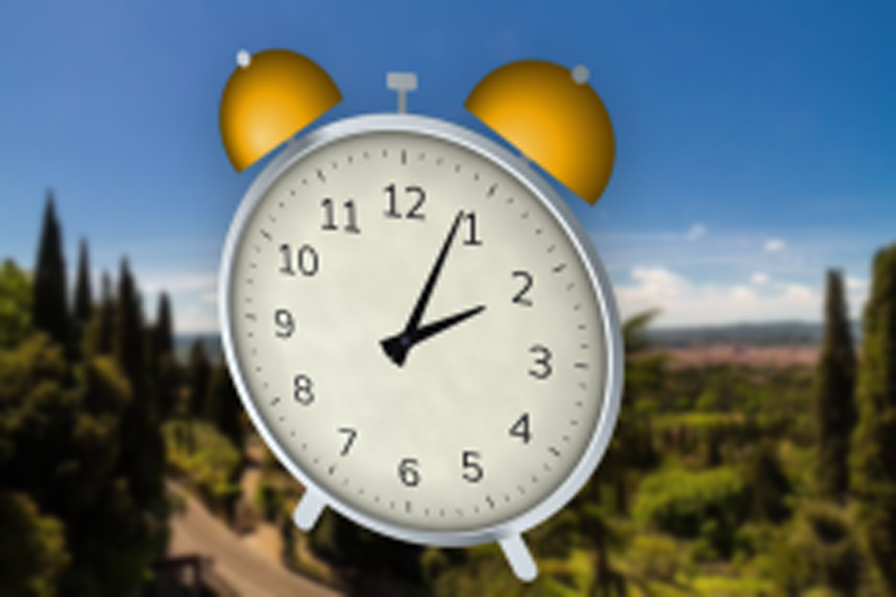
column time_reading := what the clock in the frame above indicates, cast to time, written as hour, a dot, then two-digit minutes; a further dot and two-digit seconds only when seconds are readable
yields 2.04
